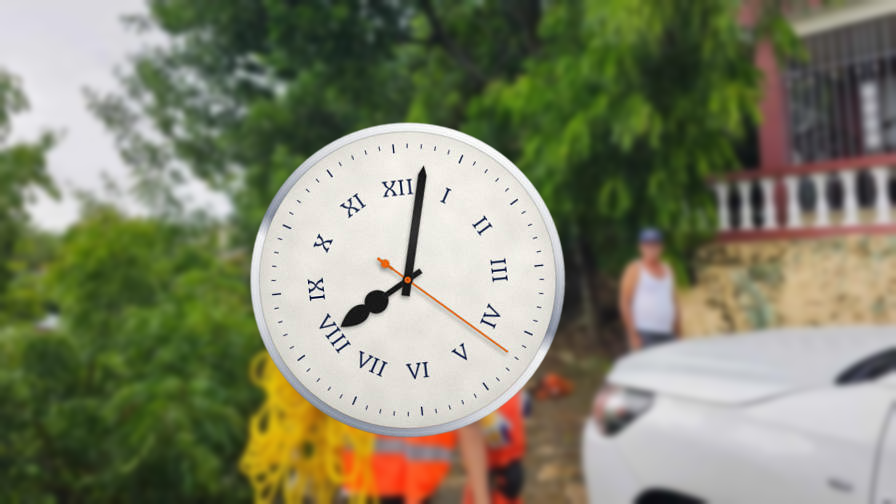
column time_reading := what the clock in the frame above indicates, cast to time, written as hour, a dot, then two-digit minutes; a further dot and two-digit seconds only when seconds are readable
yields 8.02.22
